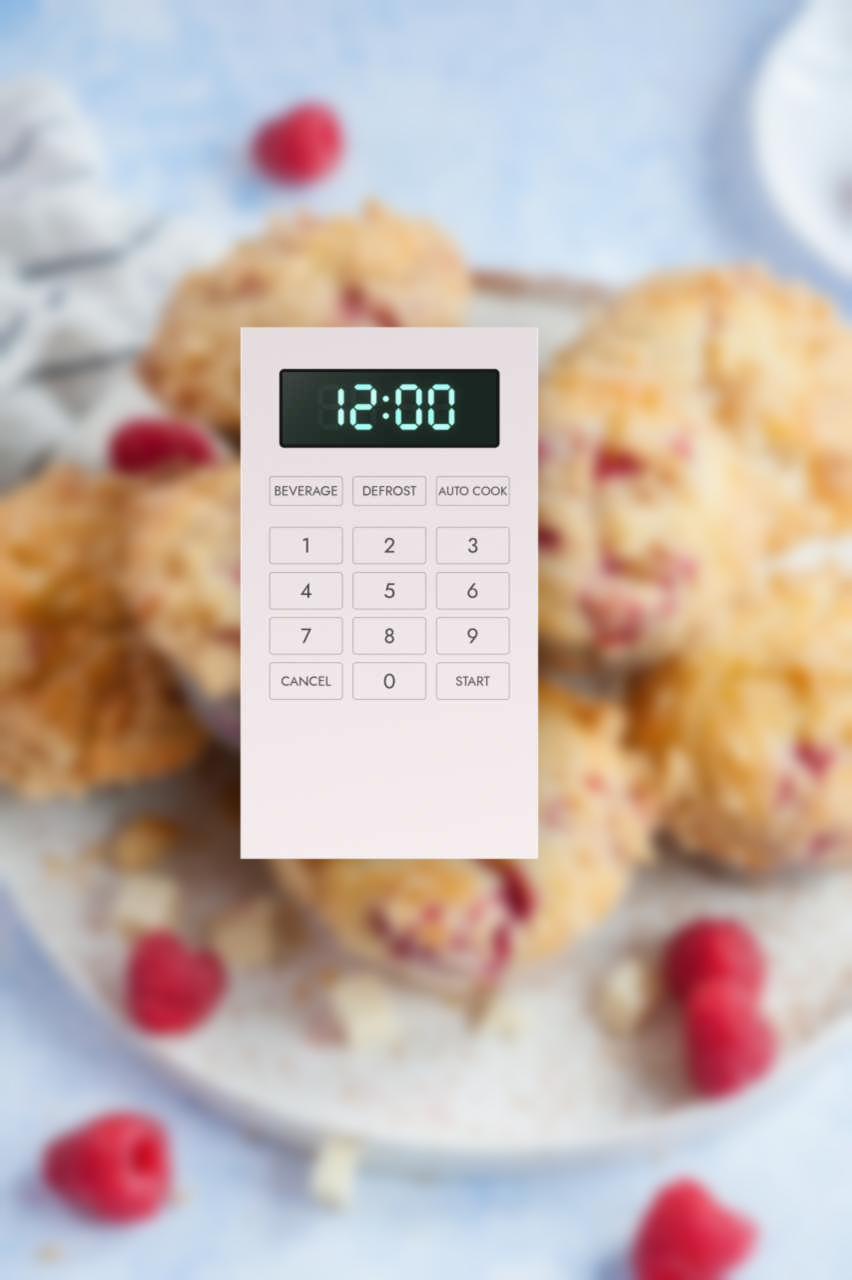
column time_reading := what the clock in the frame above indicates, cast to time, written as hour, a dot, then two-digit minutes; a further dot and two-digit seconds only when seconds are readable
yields 12.00
